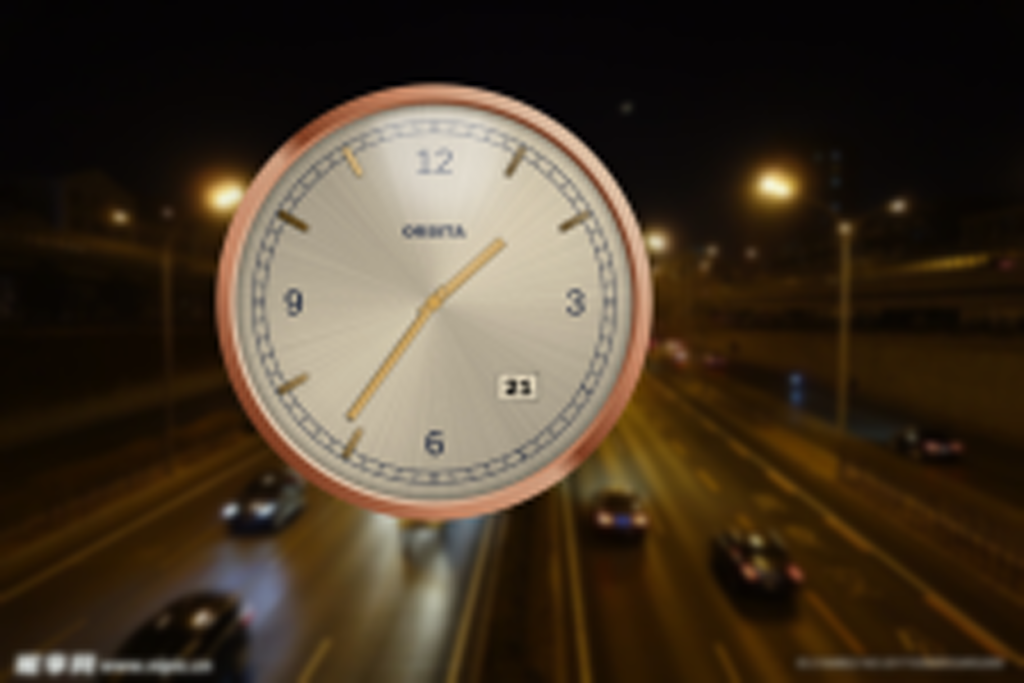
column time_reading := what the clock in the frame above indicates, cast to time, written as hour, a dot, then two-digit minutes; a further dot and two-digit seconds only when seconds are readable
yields 1.36
